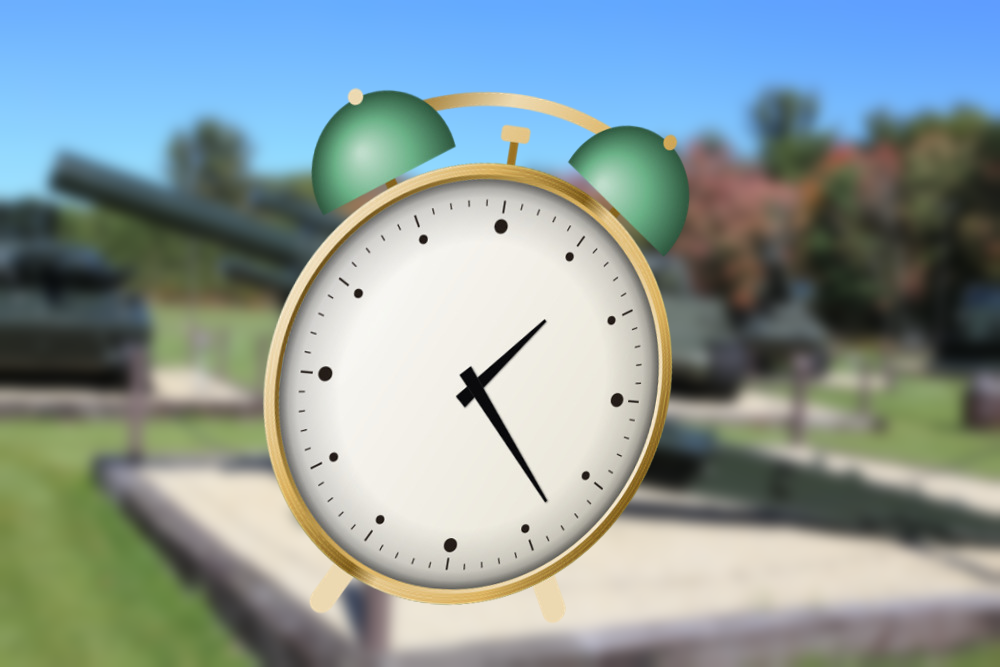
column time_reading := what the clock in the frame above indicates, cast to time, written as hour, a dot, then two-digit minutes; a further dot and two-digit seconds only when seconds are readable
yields 1.23
